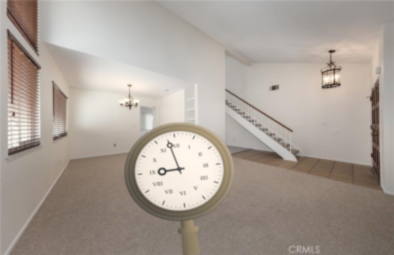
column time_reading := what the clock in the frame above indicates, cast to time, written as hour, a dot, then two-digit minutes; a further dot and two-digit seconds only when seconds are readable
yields 8.58
